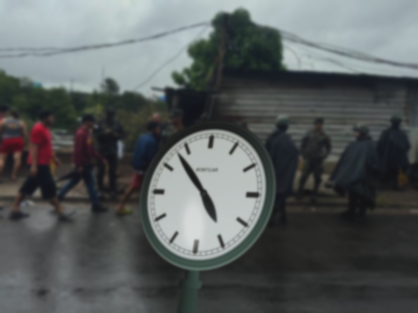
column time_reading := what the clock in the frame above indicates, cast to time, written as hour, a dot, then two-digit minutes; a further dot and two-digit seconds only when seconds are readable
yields 4.53
